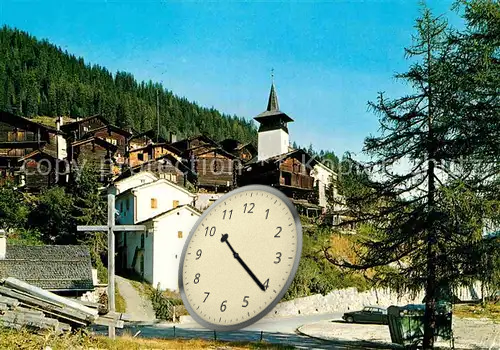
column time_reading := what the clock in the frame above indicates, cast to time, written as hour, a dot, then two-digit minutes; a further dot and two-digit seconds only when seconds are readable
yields 10.21
